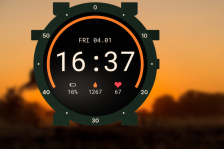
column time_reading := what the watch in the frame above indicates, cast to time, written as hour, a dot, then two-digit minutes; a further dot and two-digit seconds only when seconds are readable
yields 16.37
